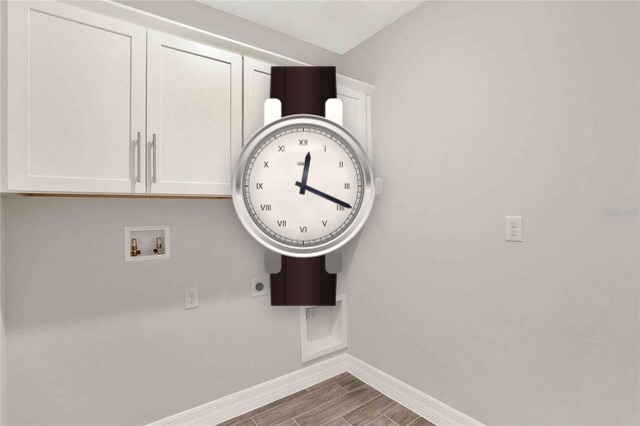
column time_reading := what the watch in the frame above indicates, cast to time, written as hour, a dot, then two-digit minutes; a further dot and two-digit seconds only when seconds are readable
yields 12.19
